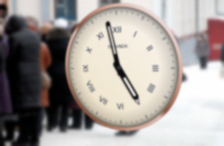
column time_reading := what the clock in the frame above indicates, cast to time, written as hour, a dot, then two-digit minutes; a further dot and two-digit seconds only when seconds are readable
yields 4.58
